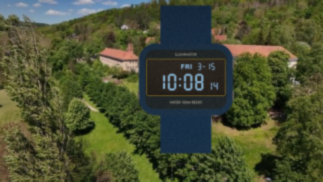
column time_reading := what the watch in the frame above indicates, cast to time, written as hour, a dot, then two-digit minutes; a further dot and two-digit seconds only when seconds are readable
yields 10.08
